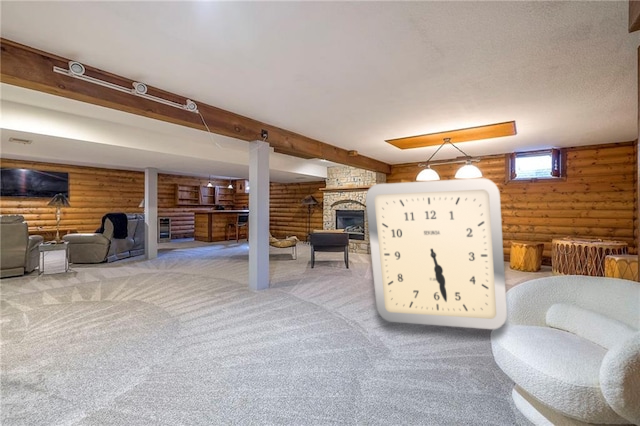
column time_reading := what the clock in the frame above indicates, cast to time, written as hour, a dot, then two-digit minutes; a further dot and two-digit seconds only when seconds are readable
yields 5.28
